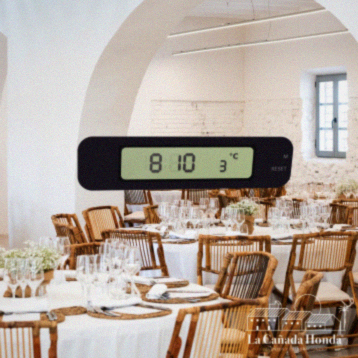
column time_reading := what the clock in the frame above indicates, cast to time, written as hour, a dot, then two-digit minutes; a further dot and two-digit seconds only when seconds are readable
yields 8.10
